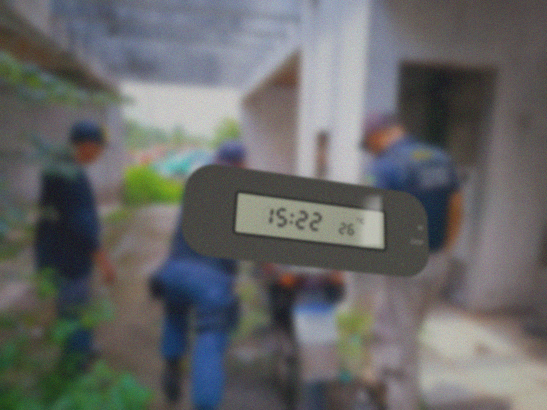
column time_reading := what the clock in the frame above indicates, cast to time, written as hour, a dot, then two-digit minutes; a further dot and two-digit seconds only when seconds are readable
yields 15.22
